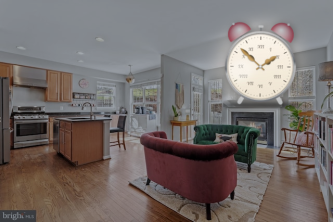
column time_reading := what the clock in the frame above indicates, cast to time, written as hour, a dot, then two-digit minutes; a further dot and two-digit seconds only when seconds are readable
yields 1.52
